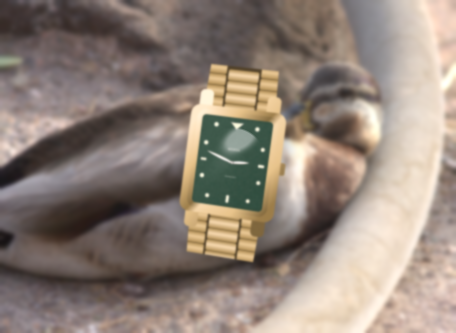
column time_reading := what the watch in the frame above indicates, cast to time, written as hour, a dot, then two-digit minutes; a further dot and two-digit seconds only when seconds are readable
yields 2.48
